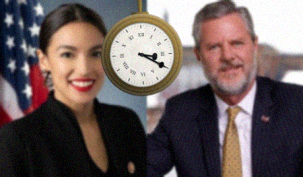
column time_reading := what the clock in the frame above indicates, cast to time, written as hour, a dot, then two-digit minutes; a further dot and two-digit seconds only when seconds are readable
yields 3.20
